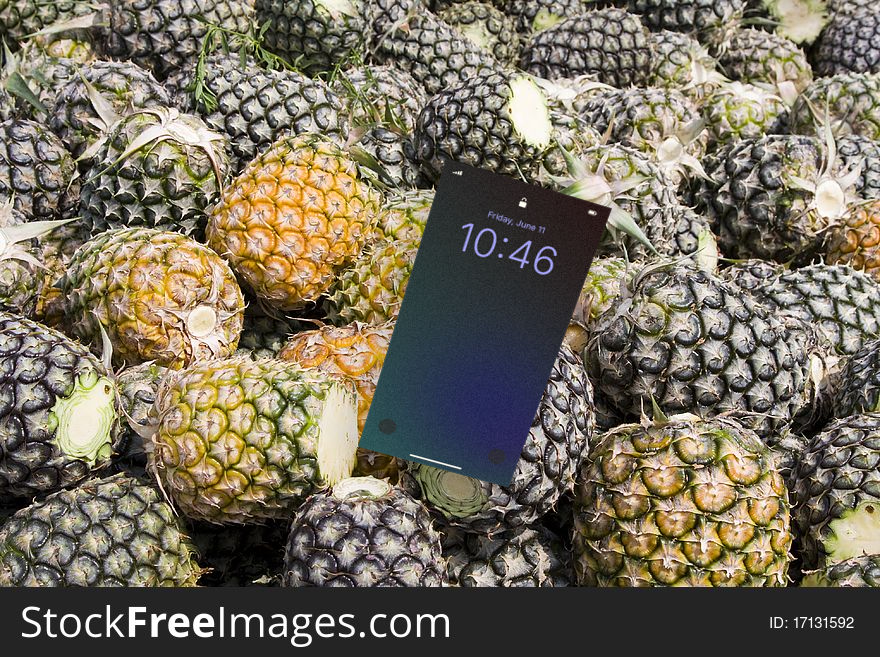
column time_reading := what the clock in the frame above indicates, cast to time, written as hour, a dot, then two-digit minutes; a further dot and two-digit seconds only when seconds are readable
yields 10.46
